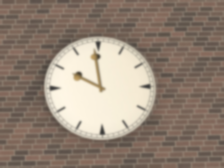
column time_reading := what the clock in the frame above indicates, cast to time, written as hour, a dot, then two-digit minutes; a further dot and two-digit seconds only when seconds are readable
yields 9.59
